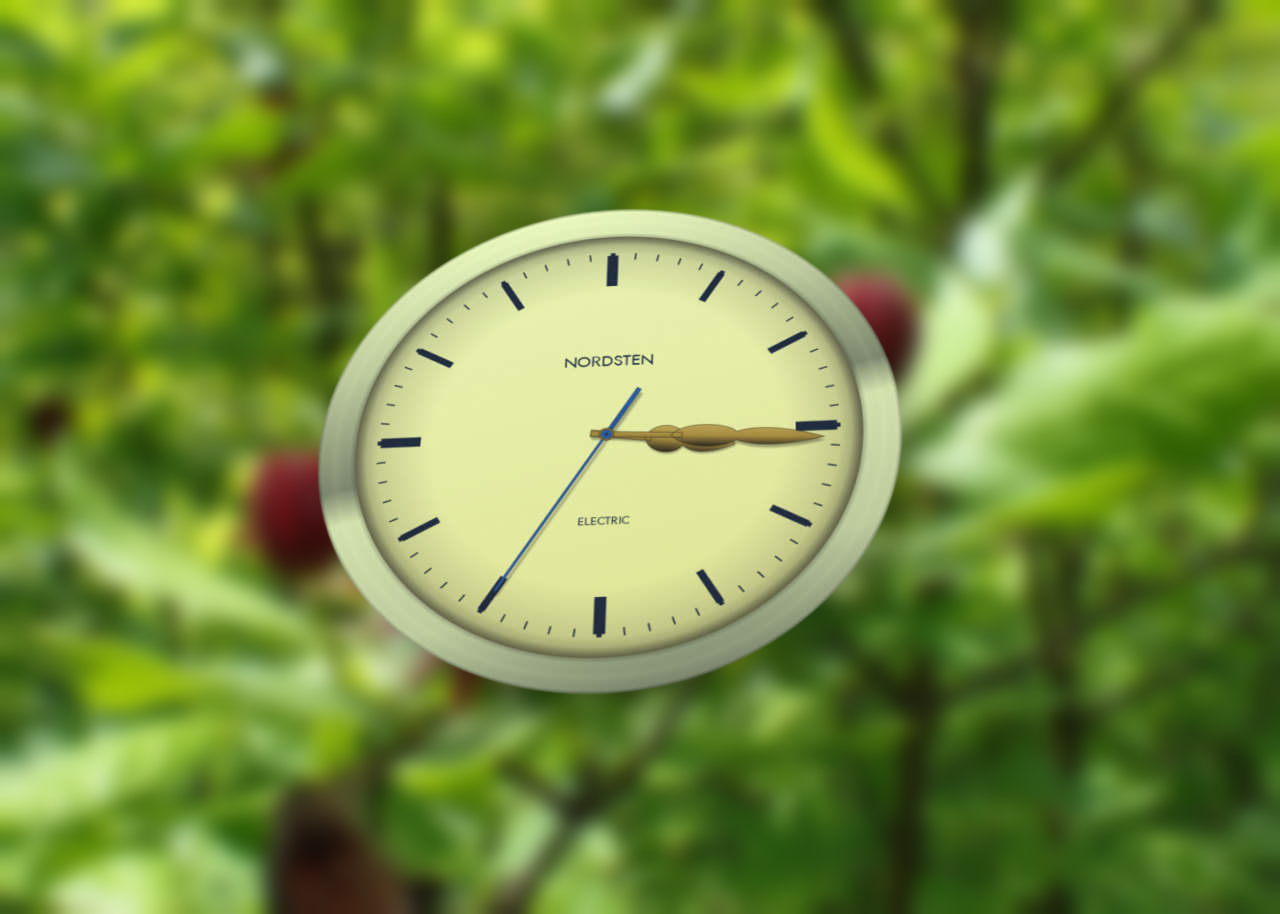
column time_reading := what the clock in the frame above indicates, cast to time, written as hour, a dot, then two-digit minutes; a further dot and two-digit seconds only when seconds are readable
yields 3.15.35
